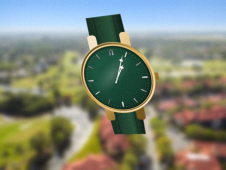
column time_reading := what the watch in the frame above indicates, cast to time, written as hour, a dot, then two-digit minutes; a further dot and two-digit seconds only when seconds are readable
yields 1.04
